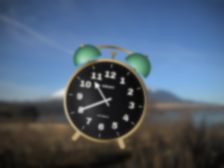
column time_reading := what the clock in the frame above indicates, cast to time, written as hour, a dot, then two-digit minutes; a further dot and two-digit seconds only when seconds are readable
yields 10.40
